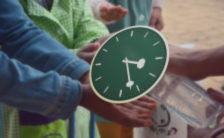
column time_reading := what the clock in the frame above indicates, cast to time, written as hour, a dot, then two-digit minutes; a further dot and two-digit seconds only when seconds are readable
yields 3.27
